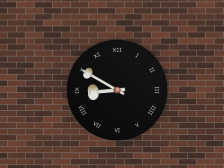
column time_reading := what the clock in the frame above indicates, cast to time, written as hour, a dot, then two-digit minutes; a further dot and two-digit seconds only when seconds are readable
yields 8.50
